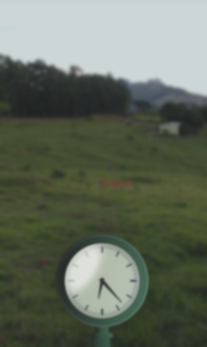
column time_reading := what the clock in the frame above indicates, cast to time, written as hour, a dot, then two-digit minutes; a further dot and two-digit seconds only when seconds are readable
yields 6.23
